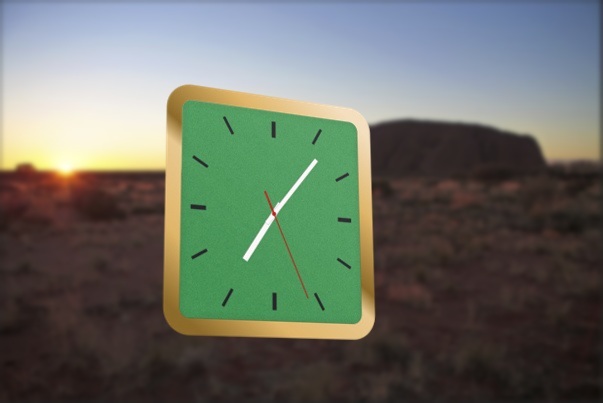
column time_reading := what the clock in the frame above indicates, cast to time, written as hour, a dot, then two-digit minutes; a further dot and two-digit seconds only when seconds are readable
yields 7.06.26
